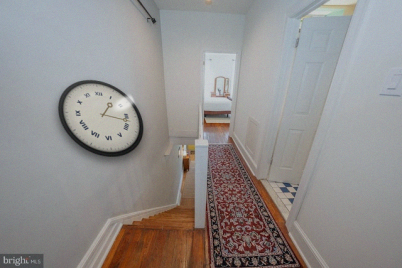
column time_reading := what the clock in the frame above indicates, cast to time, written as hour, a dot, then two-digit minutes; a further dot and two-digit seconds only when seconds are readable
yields 1.17
